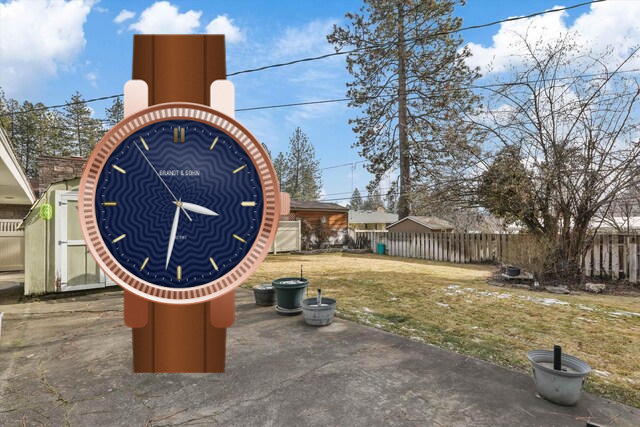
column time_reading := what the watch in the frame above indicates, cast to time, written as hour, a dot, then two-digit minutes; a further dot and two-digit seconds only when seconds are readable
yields 3.31.54
